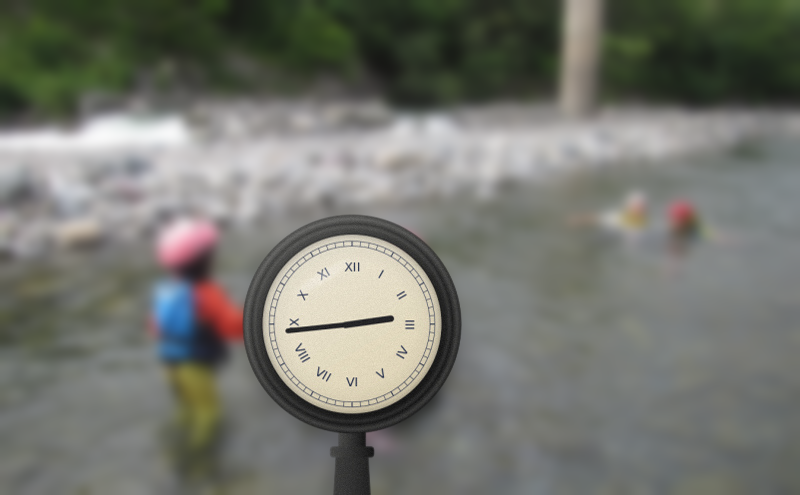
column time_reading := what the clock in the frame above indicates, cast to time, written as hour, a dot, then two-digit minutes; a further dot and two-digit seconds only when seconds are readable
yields 2.44
